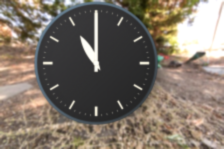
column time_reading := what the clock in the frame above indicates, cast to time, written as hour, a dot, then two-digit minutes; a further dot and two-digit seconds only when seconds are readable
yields 11.00
